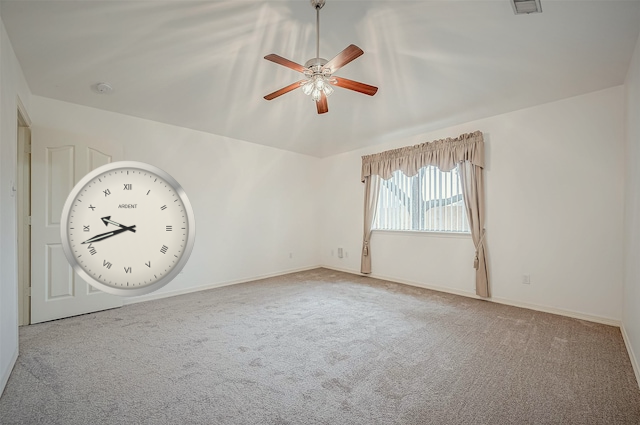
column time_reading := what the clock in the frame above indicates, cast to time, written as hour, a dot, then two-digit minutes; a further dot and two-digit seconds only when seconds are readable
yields 9.42
